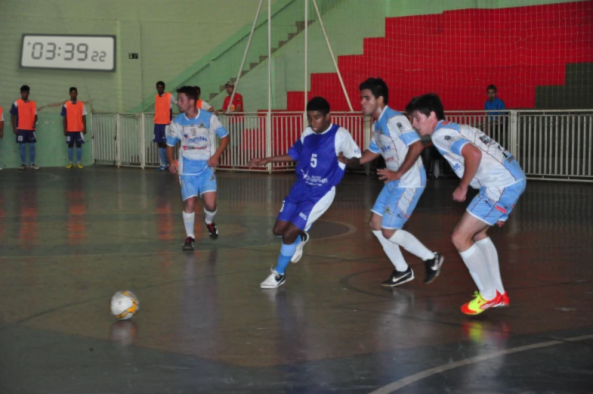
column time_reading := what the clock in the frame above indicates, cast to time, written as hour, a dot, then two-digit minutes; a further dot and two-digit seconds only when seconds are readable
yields 3.39
